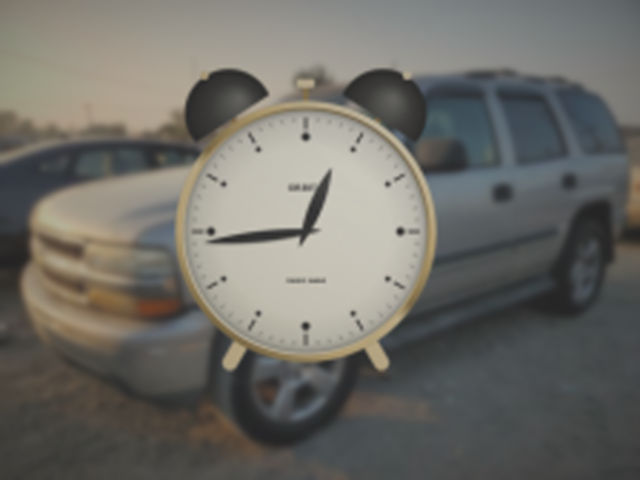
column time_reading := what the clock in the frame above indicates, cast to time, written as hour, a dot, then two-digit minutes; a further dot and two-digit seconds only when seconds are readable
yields 12.44
